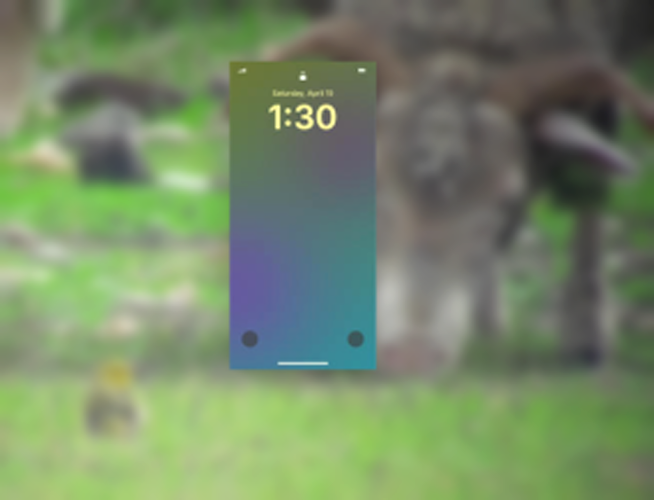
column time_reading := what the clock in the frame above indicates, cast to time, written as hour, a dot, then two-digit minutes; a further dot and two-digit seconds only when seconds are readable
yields 1.30
